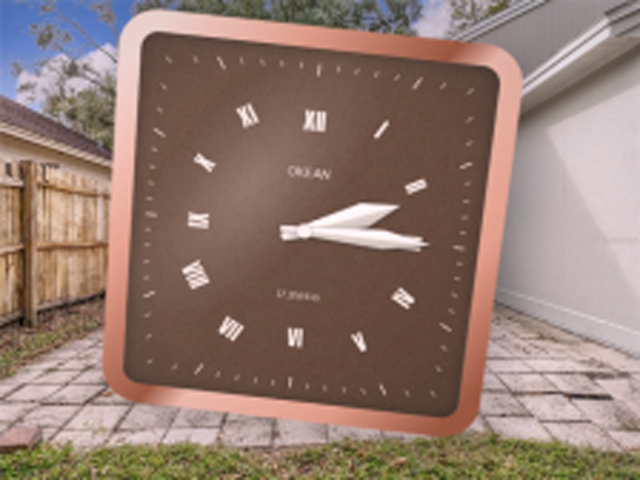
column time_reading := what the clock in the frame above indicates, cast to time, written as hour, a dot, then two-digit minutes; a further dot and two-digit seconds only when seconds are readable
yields 2.15
